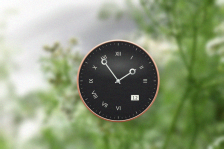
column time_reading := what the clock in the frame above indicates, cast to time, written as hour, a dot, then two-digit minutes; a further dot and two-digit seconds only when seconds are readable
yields 1.54
